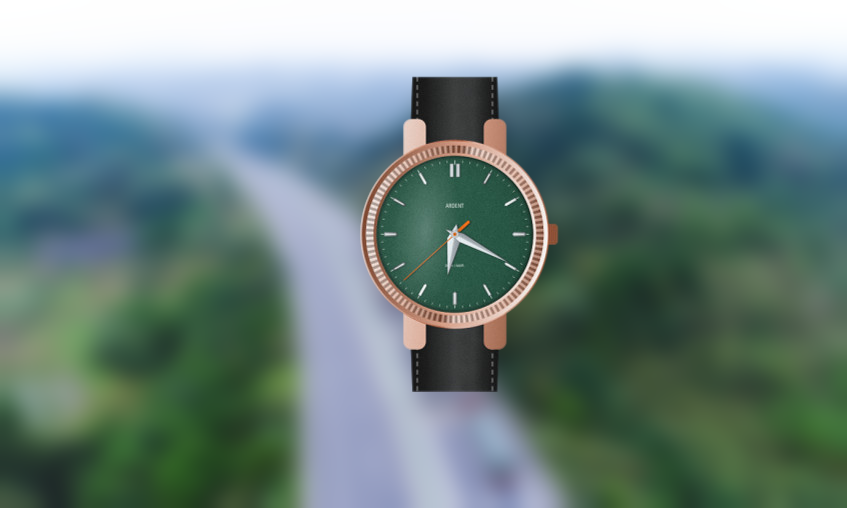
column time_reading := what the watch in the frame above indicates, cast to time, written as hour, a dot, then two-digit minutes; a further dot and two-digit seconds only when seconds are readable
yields 6.19.38
